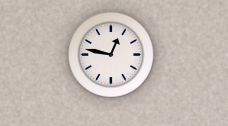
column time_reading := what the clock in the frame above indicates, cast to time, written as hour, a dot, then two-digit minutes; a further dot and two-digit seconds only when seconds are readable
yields 12.47
